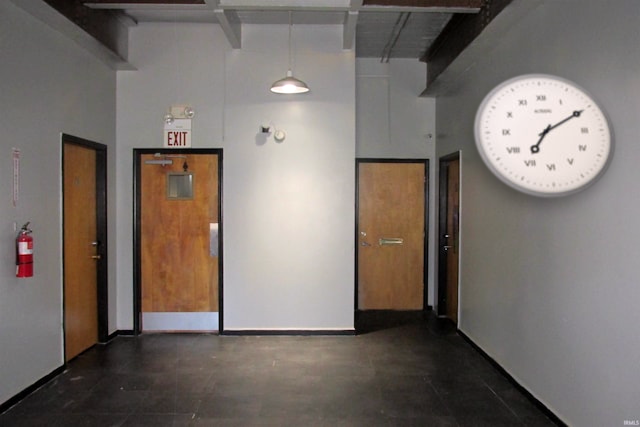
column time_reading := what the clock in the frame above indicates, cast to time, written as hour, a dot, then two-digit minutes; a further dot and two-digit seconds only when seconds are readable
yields 7.10
